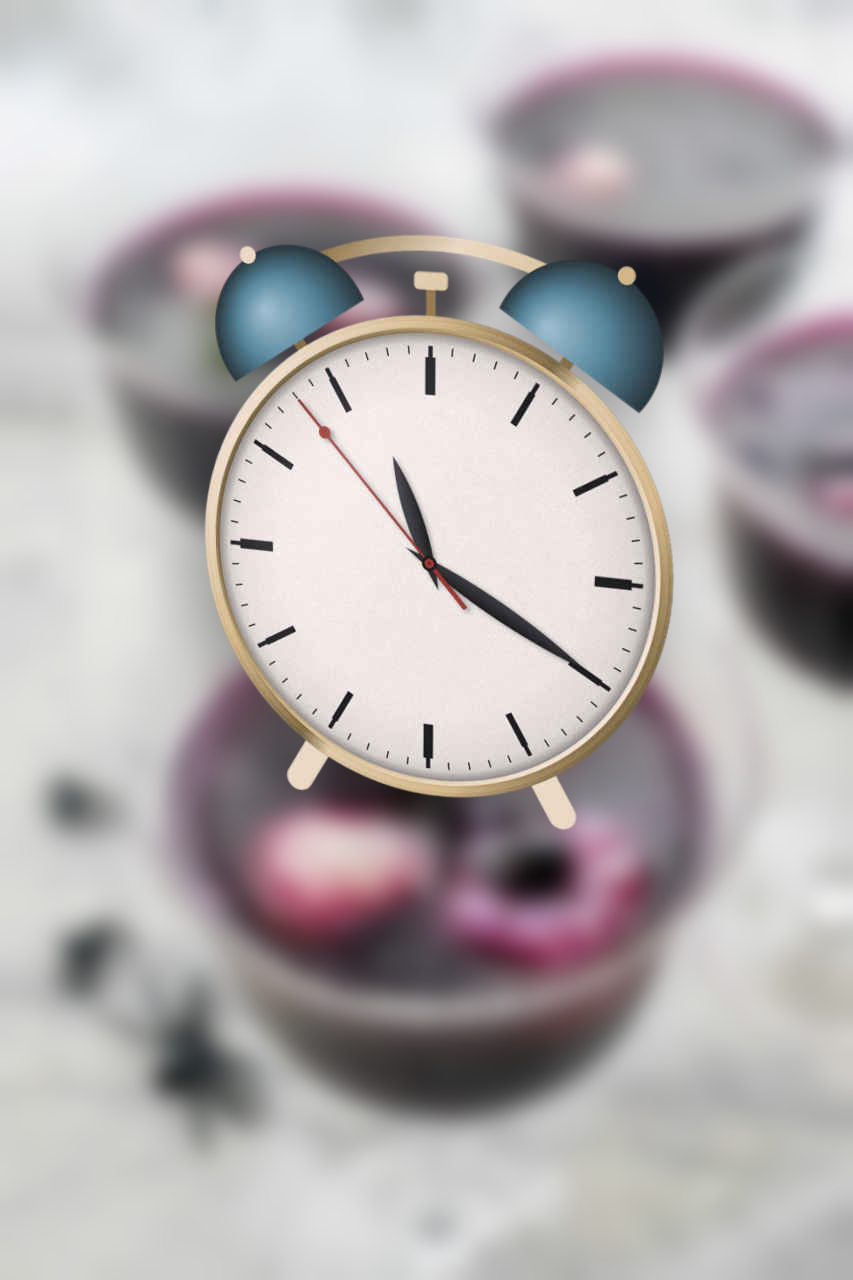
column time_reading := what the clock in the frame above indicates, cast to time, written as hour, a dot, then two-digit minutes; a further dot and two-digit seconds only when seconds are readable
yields 11.19.53
